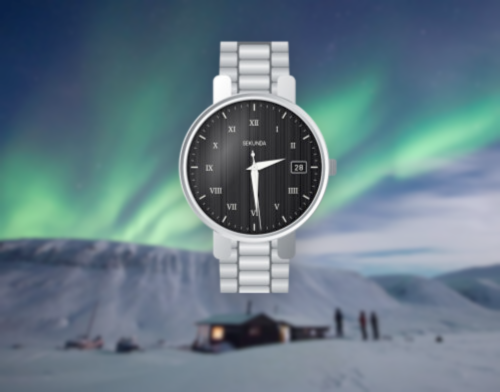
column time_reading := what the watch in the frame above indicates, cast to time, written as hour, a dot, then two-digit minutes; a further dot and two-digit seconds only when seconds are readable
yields 2.29.29
